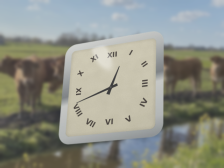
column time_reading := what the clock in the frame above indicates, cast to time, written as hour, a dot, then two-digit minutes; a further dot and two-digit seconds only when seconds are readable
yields 12.42
